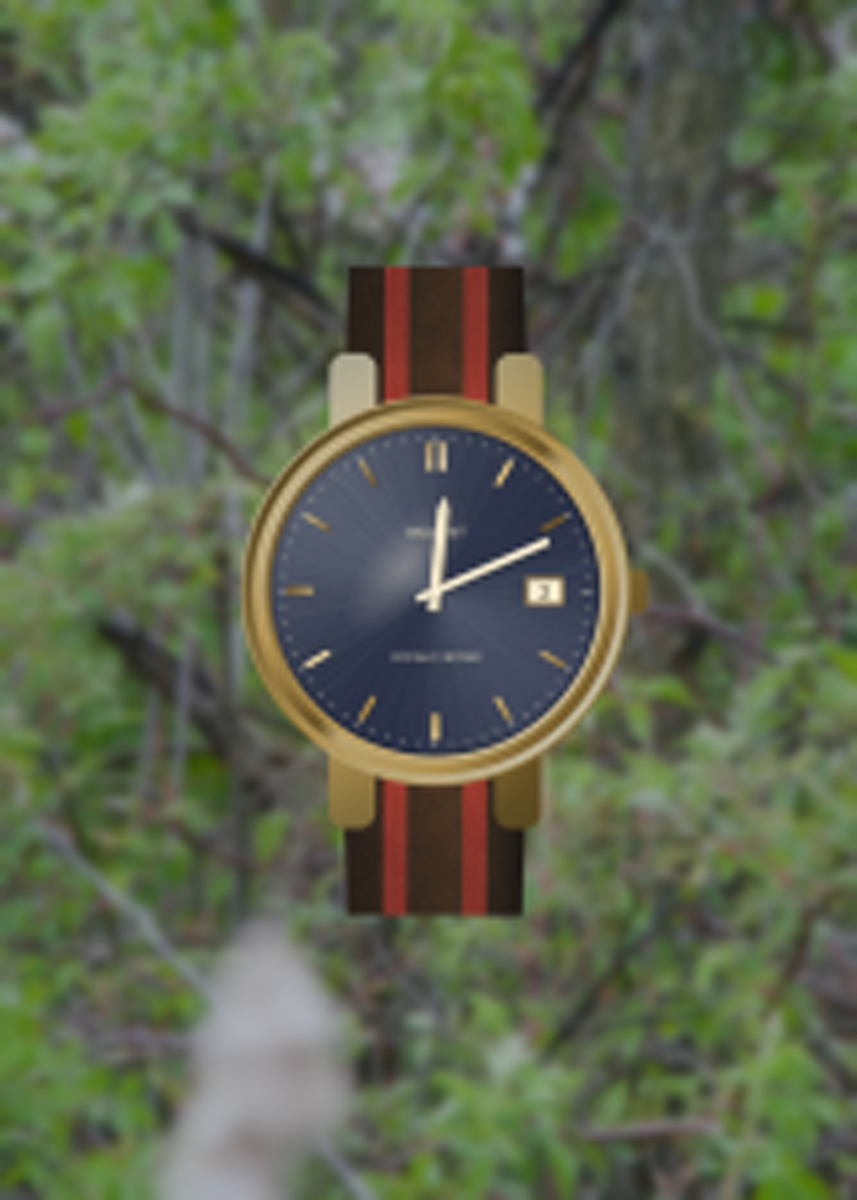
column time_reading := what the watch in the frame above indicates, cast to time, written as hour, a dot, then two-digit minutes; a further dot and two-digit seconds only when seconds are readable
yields 12.11
